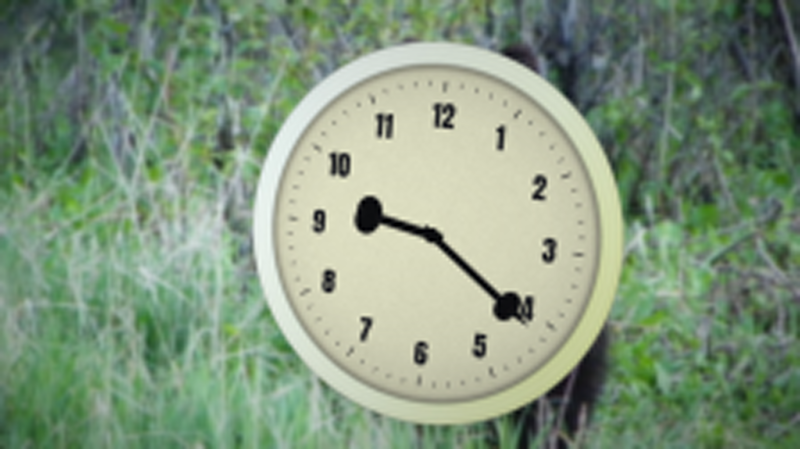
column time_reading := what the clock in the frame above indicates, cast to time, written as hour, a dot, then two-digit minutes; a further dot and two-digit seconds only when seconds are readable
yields 9.21
